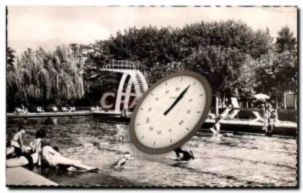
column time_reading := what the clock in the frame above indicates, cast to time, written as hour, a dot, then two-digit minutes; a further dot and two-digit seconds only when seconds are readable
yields 1.04
